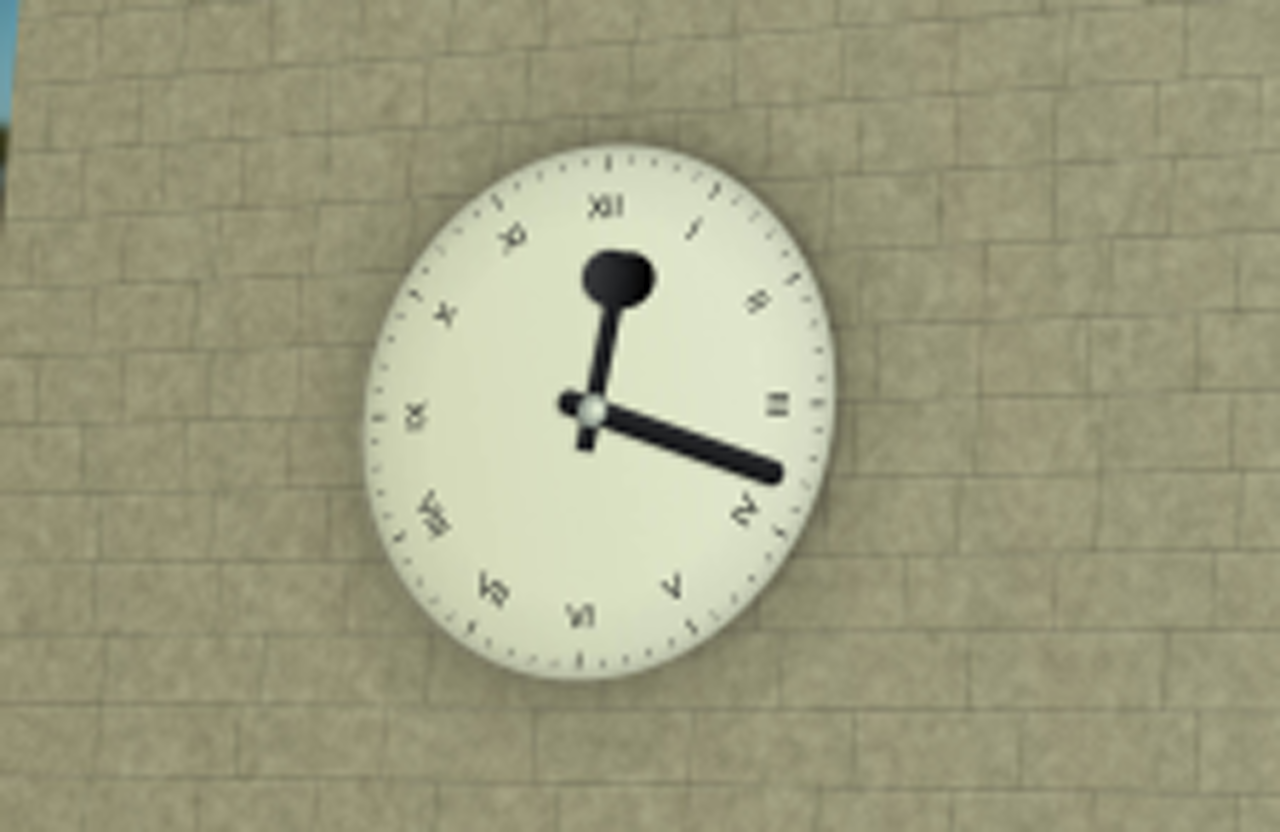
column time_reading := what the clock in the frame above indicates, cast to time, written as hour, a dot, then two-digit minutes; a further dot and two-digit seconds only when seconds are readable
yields 12.18
